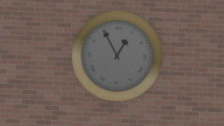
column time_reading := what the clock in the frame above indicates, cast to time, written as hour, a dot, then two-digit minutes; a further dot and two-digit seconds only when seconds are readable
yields 12.55
